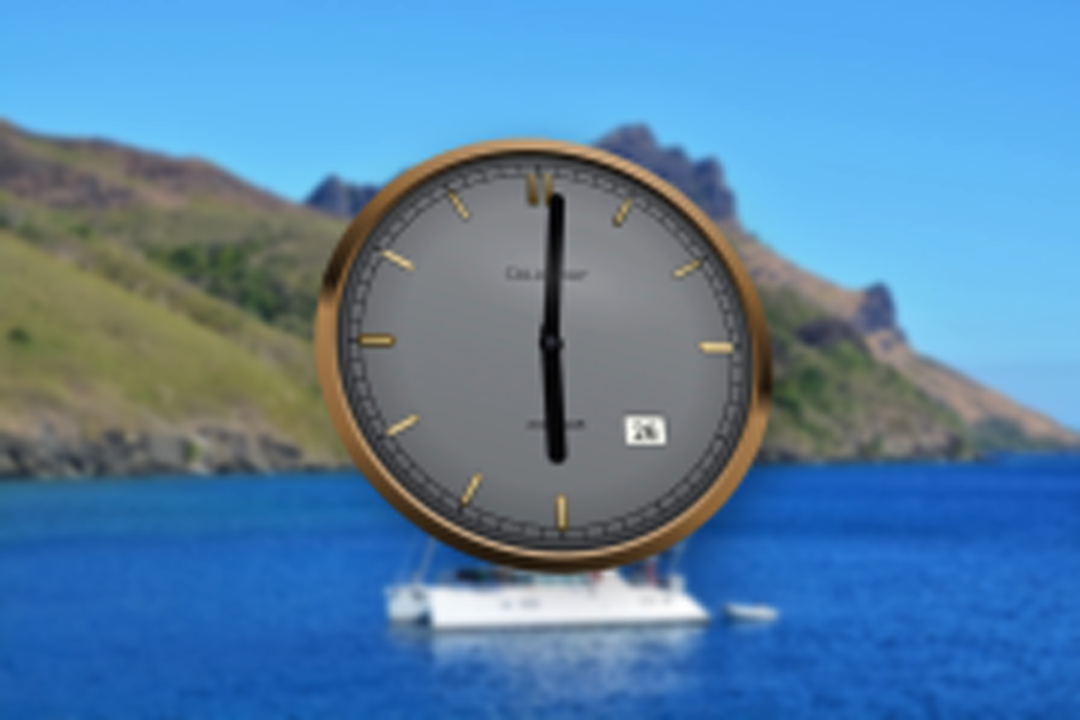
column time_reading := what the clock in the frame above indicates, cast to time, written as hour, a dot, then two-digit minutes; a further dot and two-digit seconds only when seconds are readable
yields 6.01
